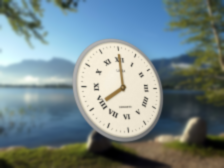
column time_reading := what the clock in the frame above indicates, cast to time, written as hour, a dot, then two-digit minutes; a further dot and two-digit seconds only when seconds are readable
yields 8.00
